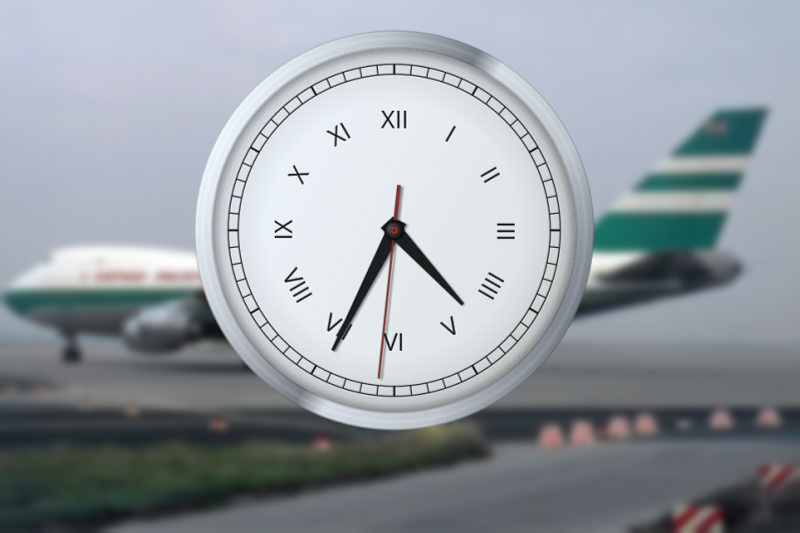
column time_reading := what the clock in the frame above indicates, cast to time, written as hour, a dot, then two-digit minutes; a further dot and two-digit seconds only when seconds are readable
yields 4.34.31
